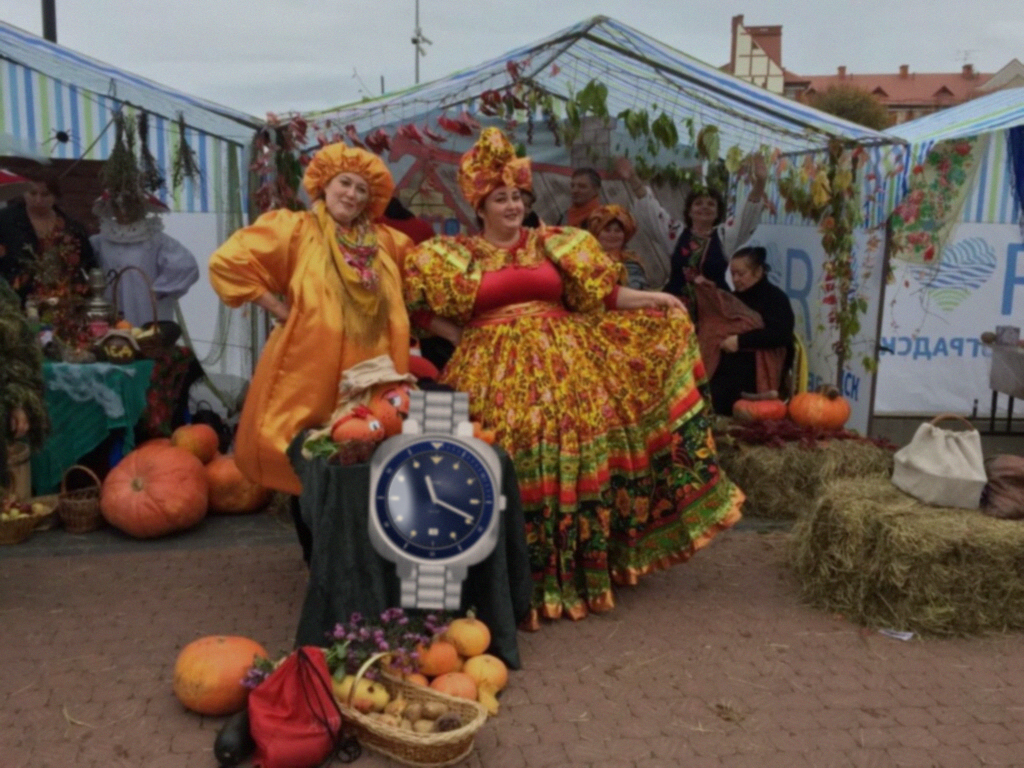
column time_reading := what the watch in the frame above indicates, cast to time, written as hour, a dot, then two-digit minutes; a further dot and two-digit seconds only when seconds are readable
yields 11.19
